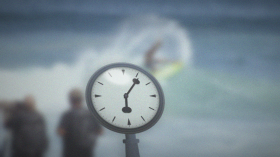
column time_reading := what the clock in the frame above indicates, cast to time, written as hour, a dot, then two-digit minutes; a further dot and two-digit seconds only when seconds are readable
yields 6.06
